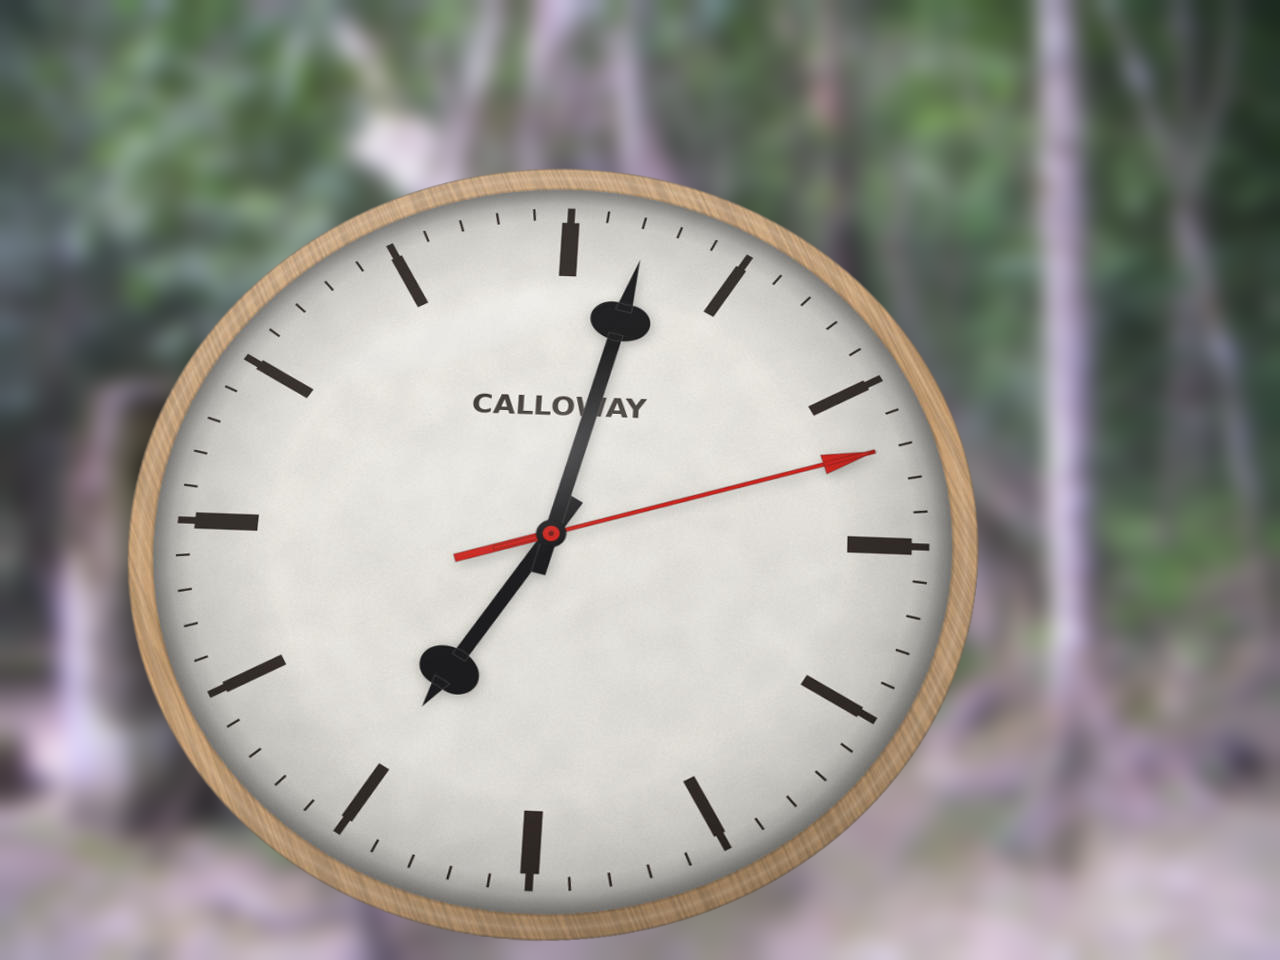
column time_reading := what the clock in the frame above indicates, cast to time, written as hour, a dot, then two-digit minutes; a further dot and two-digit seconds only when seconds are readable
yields 7.02.12
